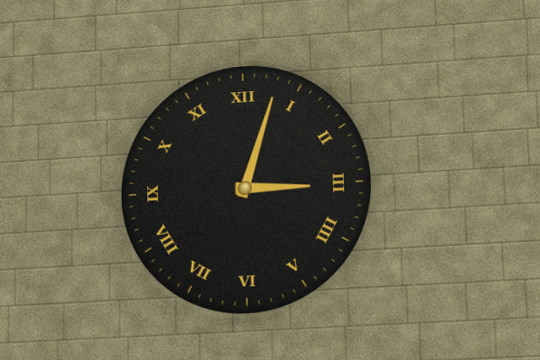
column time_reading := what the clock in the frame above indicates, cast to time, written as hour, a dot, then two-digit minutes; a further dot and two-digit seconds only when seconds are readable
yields 3.03
